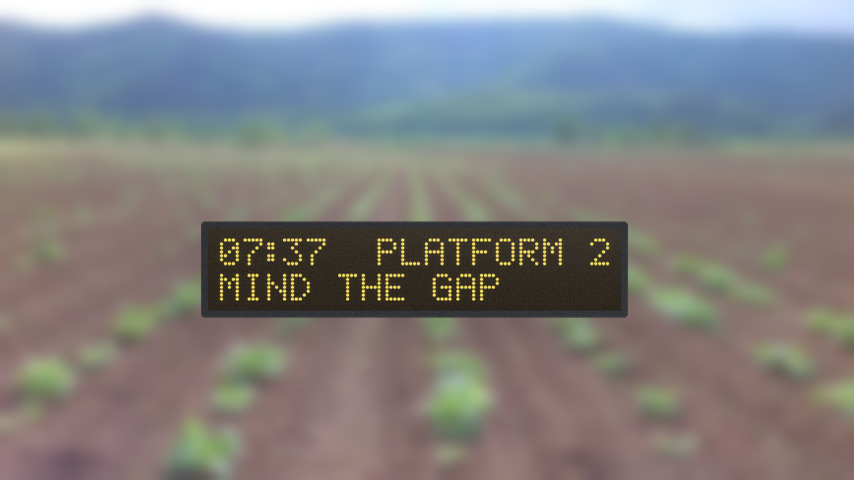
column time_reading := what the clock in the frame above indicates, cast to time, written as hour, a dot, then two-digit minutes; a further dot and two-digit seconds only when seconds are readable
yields 7.37
